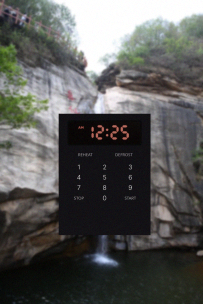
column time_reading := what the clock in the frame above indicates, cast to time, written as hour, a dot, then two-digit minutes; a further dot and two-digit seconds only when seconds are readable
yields 12.25
